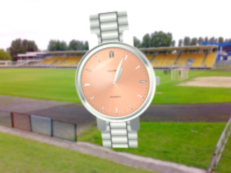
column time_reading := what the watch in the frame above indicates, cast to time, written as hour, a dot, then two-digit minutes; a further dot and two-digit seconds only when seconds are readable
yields 1.04
